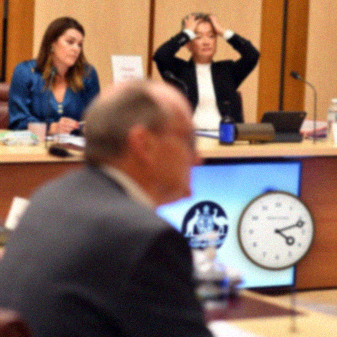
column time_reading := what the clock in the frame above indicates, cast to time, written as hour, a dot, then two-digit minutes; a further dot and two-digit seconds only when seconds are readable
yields 4.12
